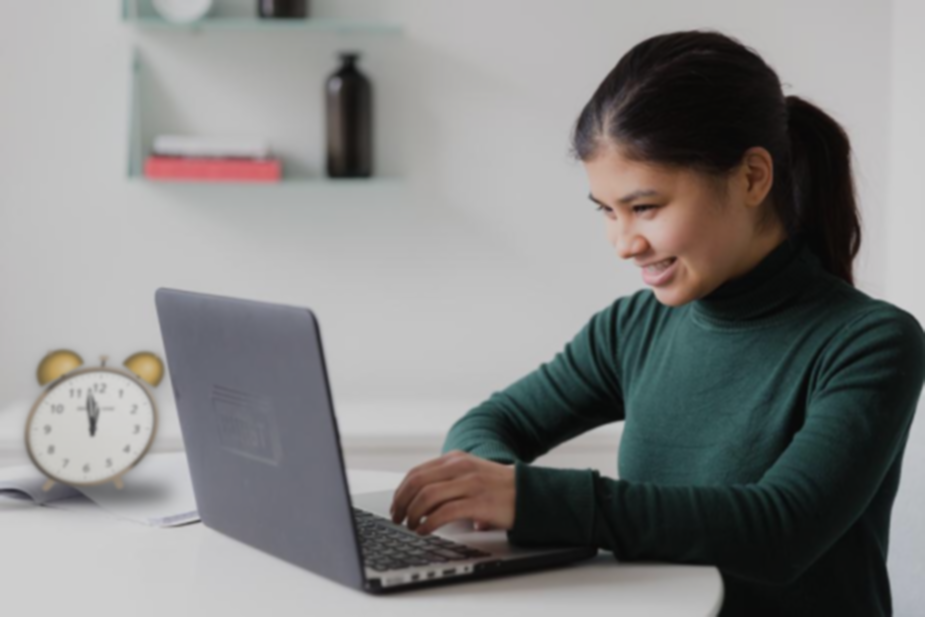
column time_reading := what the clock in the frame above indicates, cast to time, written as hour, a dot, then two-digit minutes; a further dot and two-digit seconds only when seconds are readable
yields 11.58
